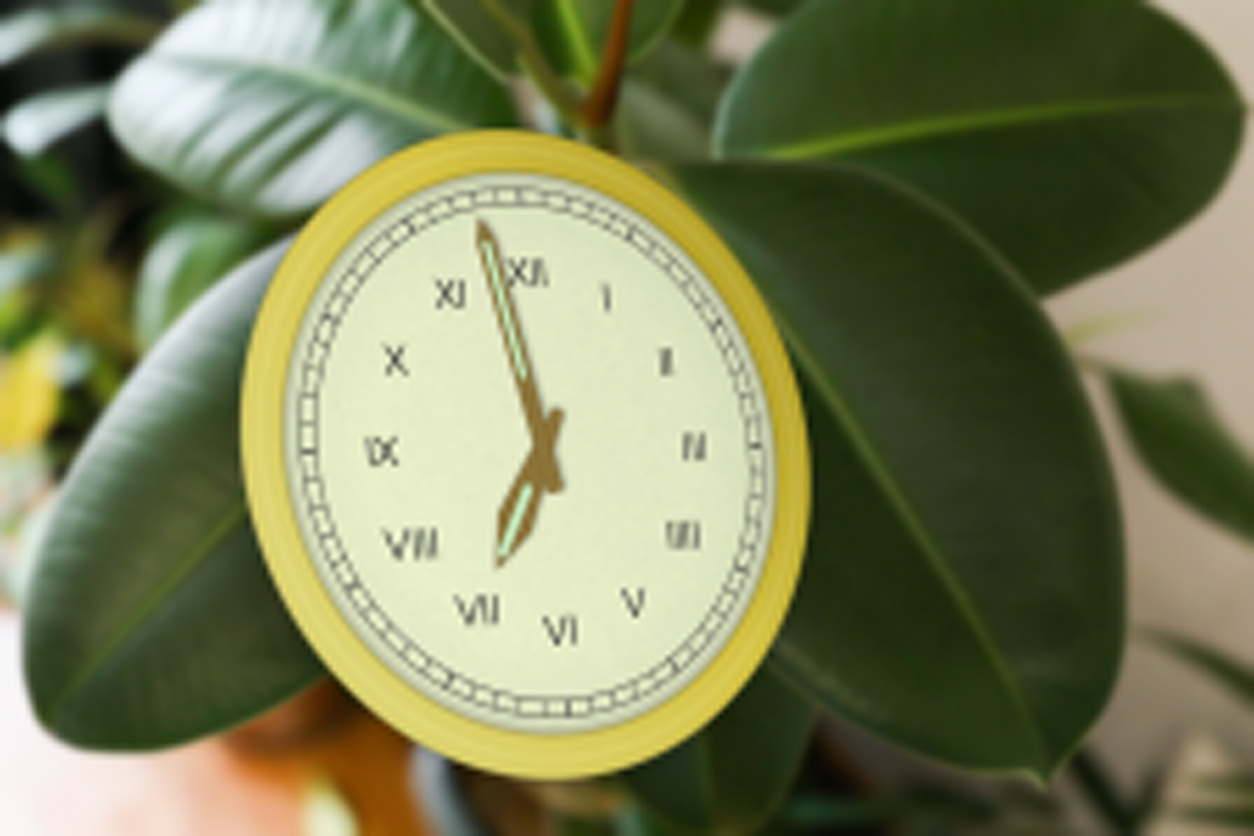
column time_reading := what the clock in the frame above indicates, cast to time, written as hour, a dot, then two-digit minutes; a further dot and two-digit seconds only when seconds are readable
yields 6.58
